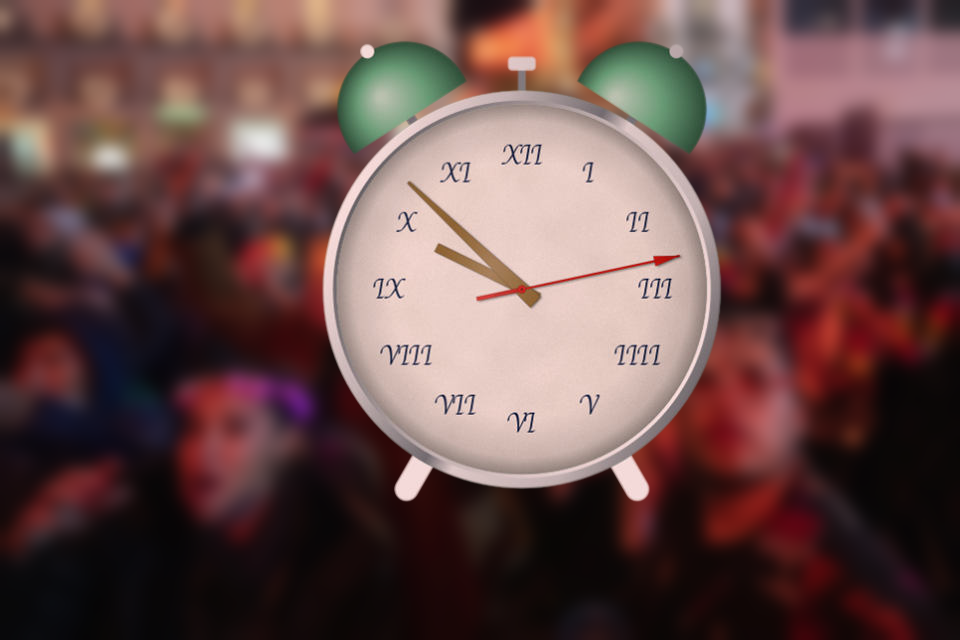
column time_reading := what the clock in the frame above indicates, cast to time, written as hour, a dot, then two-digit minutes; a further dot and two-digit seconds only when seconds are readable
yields 9.52.13
